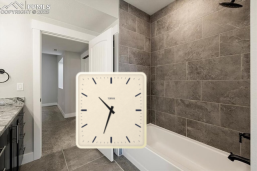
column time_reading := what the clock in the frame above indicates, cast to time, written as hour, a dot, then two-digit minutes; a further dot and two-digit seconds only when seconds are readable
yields 10.33
